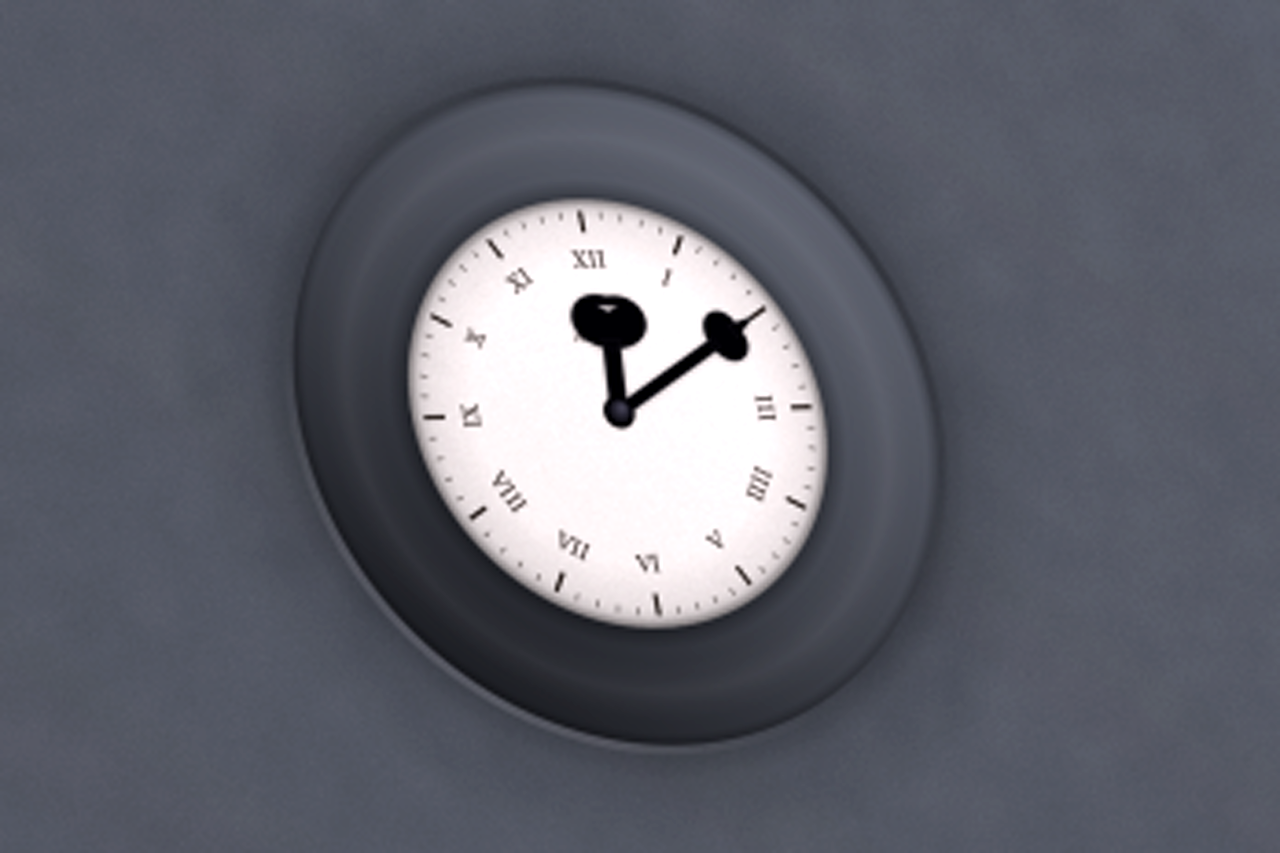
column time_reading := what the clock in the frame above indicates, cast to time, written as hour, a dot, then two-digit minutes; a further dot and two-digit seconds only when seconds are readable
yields 12.10
